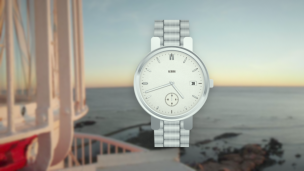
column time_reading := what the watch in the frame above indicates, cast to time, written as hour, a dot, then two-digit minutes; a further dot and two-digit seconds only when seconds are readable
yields 4.42
